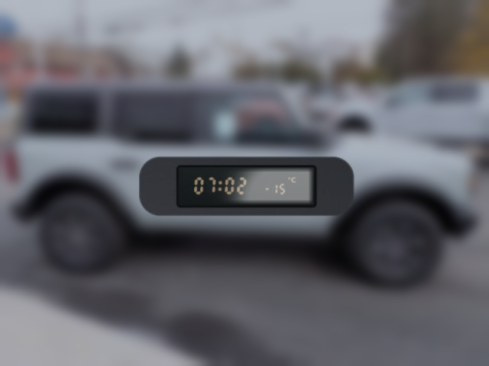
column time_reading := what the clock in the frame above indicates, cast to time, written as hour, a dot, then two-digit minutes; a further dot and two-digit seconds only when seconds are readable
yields 7.02
